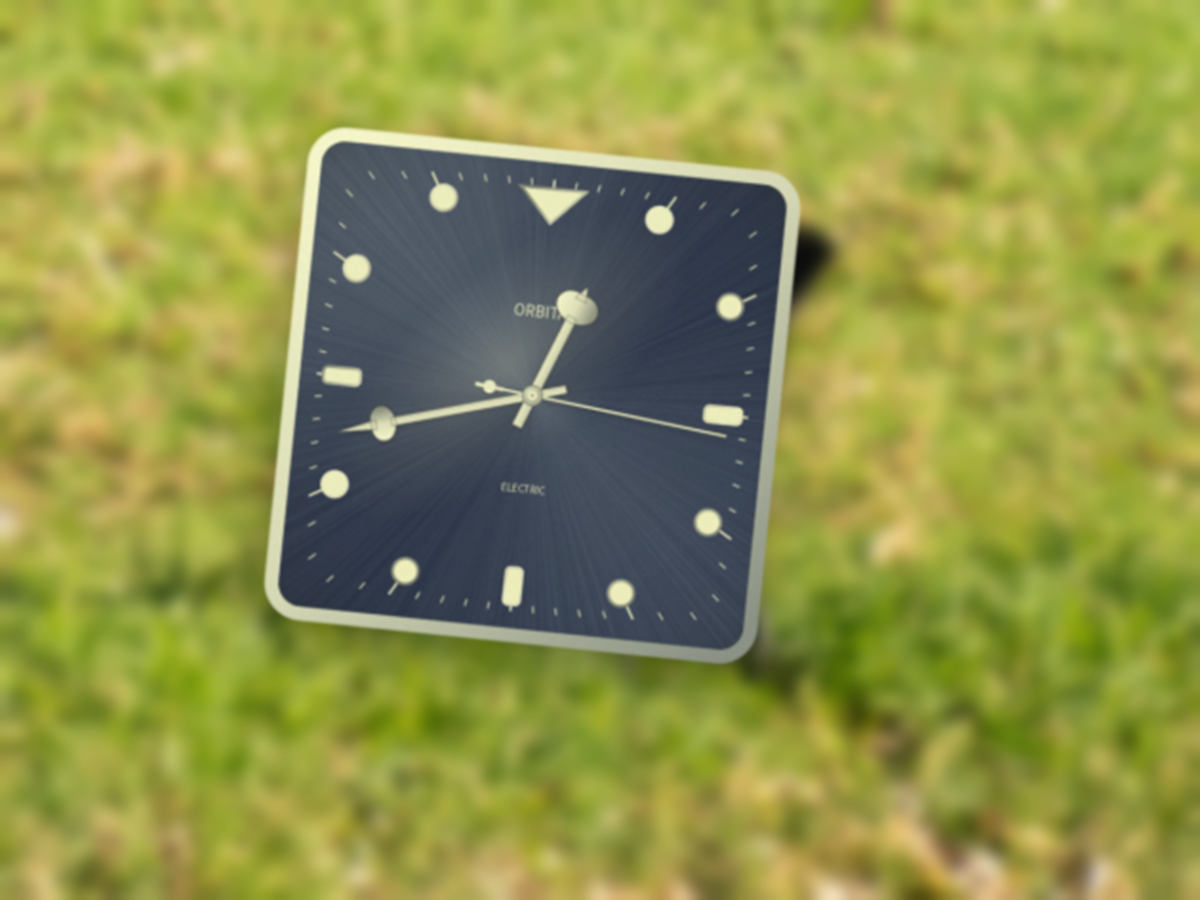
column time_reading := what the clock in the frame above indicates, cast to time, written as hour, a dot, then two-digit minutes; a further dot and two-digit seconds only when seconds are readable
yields 12.42.16
